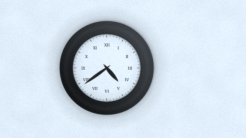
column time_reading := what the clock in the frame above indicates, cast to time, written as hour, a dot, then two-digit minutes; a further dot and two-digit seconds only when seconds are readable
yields 4.39
